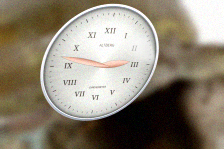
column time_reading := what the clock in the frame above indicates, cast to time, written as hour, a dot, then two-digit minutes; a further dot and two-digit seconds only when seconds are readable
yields 2.47
